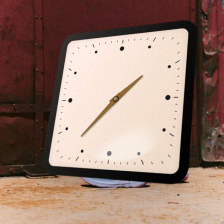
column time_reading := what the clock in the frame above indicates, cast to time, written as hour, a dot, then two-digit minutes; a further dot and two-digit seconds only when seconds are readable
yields 1.37
